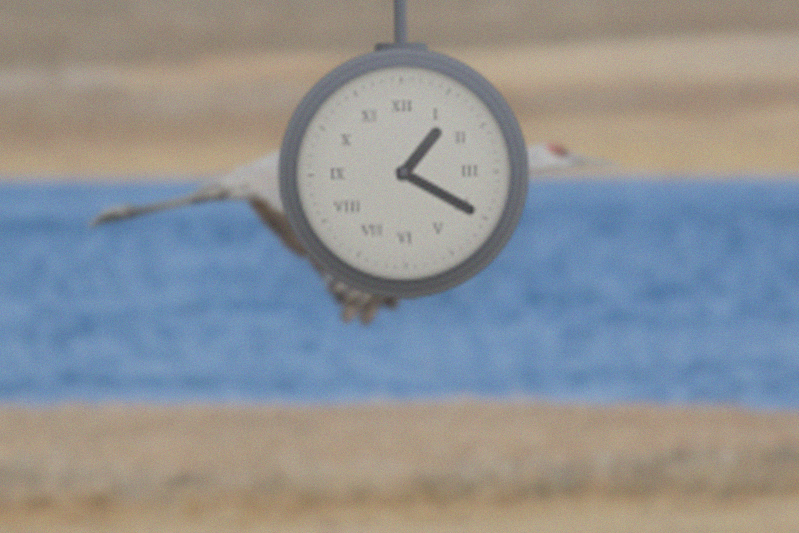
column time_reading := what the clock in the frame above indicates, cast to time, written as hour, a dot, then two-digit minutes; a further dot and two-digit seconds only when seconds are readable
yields 1.20
